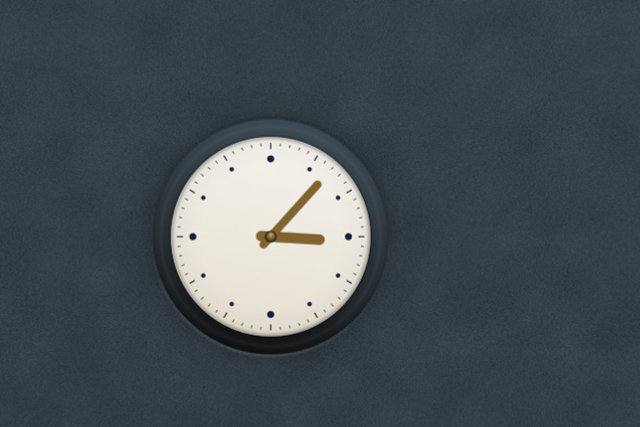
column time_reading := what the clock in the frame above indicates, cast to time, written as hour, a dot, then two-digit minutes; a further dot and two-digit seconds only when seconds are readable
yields 3.07
